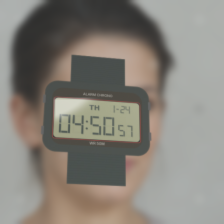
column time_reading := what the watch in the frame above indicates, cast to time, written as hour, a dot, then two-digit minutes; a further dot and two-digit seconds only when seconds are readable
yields 4.50.57
